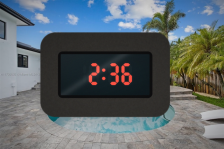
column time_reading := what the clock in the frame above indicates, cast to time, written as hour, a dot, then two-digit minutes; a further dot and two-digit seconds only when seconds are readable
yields 2.36
